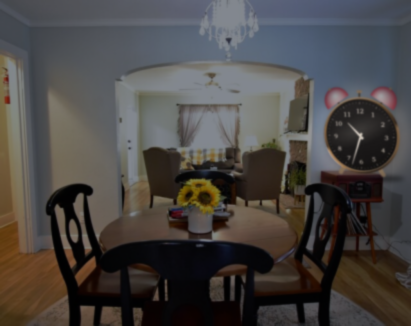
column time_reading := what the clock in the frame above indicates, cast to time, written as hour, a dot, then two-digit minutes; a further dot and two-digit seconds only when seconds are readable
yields 10.33
